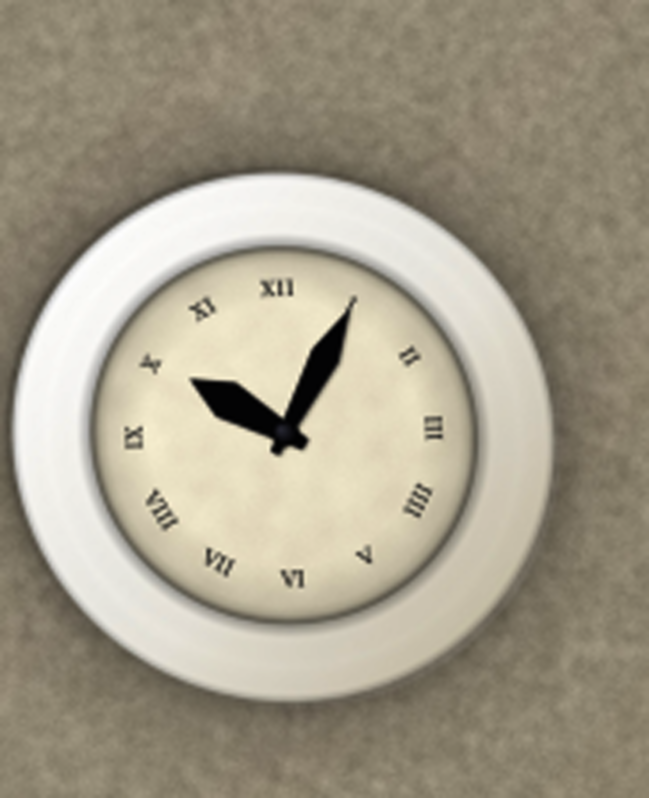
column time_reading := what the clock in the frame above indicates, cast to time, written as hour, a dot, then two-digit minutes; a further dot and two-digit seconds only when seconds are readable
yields 10.05
